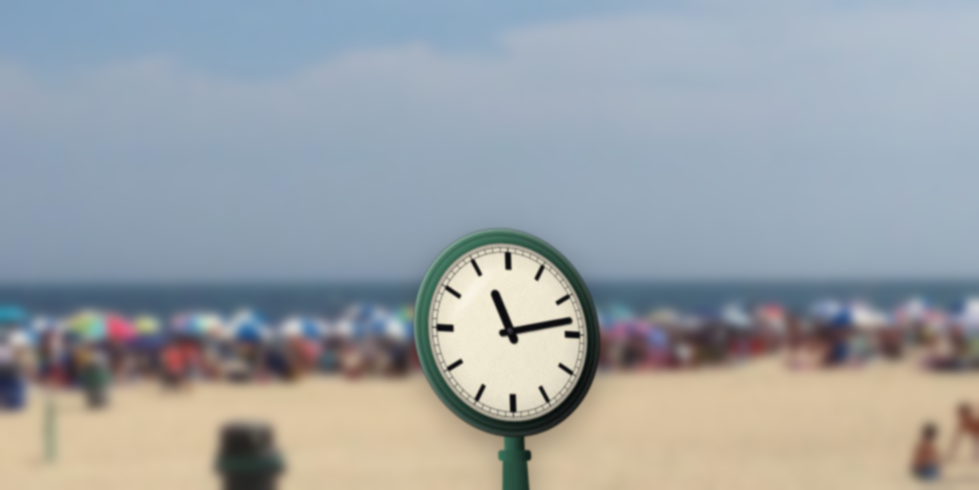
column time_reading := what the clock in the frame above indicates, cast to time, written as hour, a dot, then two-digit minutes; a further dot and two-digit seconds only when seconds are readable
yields 11.13
